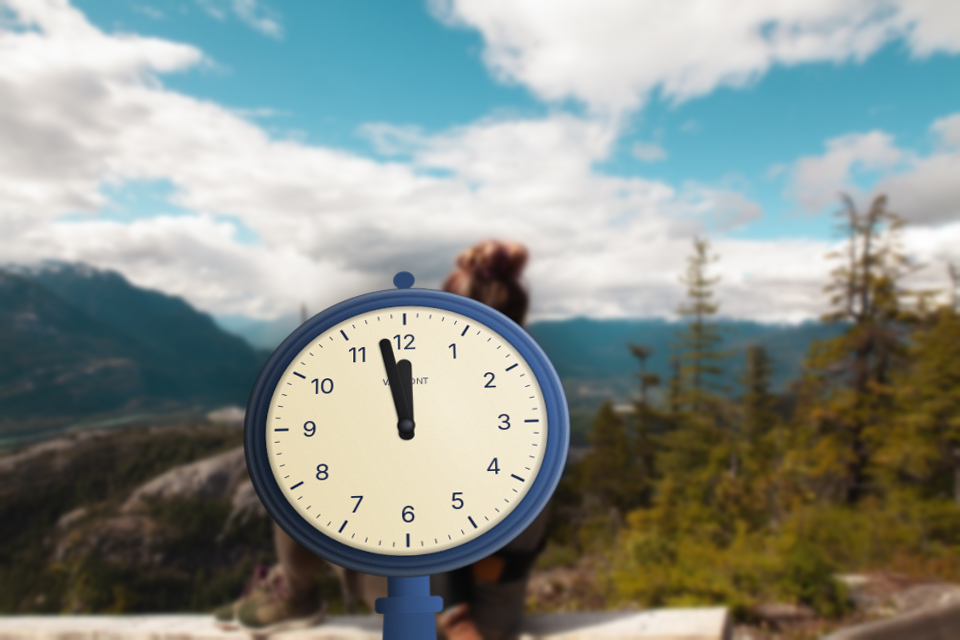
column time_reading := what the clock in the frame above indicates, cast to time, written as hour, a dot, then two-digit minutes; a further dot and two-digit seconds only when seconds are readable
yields 11.58
